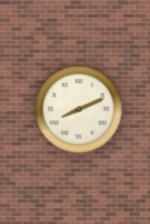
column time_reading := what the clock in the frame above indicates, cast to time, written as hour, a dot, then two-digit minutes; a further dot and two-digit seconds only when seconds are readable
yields 8.11
